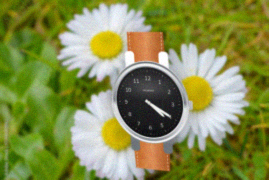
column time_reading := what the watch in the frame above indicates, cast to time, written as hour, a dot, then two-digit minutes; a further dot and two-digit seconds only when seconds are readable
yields 4.20
